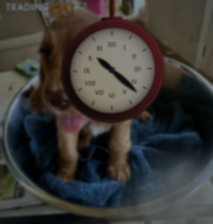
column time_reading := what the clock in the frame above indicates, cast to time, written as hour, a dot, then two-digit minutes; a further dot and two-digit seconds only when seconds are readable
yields 10.22
